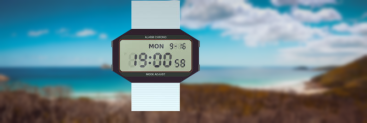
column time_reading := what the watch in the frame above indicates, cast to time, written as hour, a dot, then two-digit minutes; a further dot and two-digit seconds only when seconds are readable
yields 19.00.58
